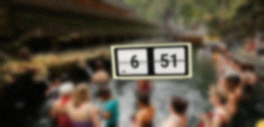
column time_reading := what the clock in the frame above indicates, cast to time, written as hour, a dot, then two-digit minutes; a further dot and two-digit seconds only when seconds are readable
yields 6.51
